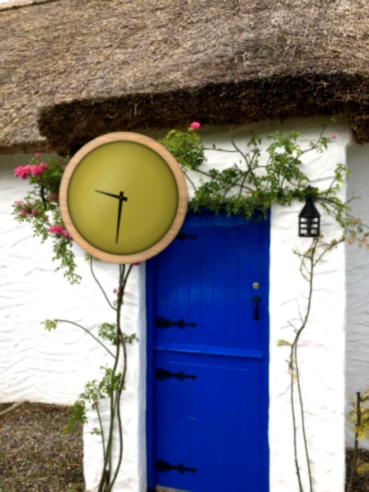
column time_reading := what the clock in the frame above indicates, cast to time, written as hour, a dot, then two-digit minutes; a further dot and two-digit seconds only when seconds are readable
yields 9.31
